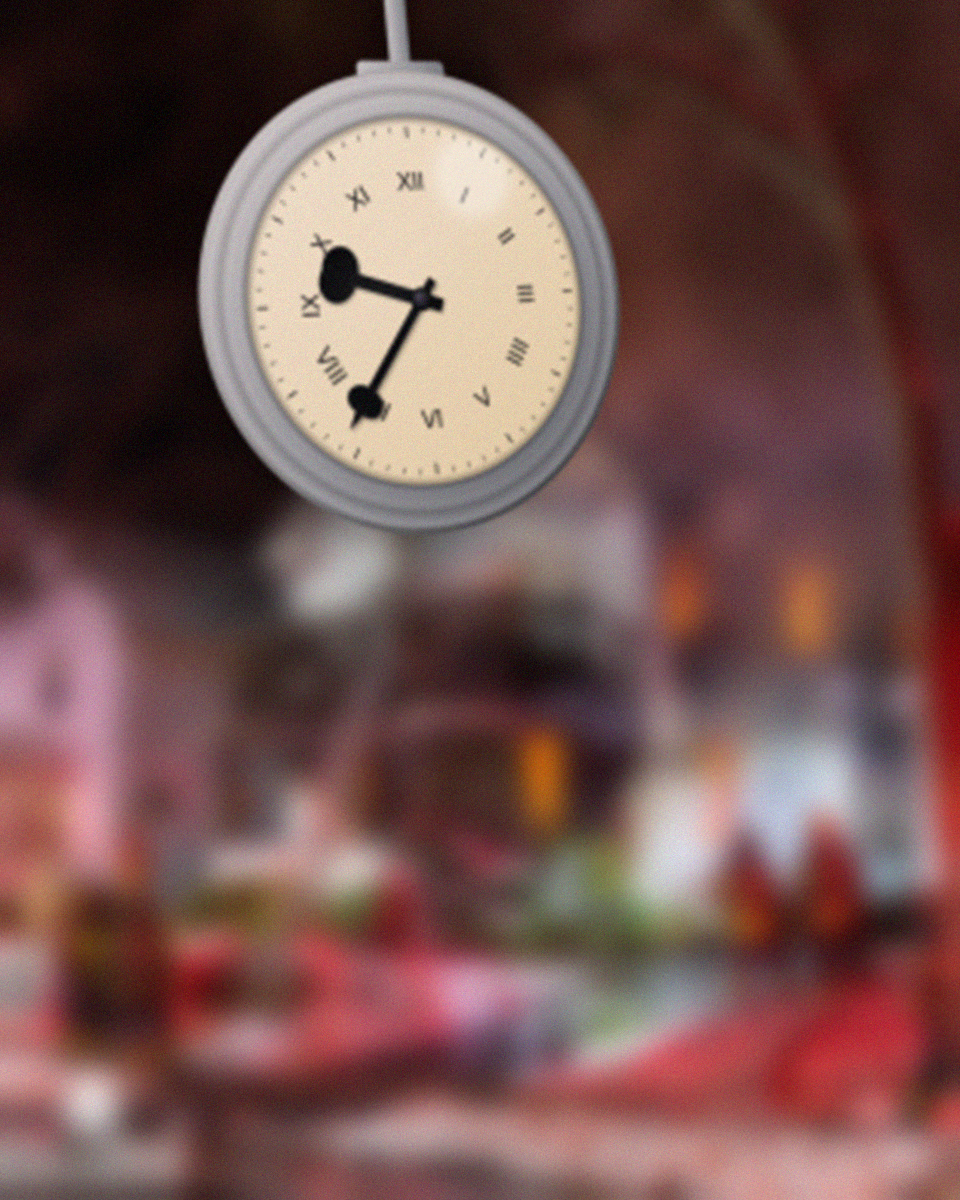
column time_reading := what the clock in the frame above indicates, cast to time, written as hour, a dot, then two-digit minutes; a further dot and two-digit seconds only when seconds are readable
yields 9.36
